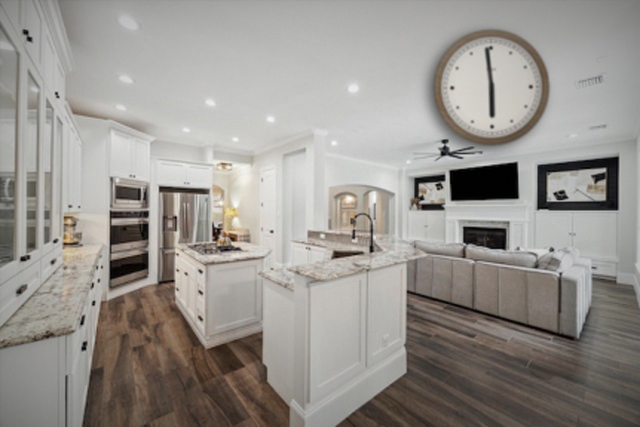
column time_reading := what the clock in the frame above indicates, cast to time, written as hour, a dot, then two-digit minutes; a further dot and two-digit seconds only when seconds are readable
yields 5.59
